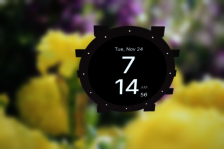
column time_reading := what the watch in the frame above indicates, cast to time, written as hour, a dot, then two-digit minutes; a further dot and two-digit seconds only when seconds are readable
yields 7.14
